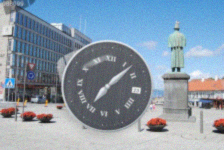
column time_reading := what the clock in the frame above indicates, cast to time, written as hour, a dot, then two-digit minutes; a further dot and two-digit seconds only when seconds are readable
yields 7.07
